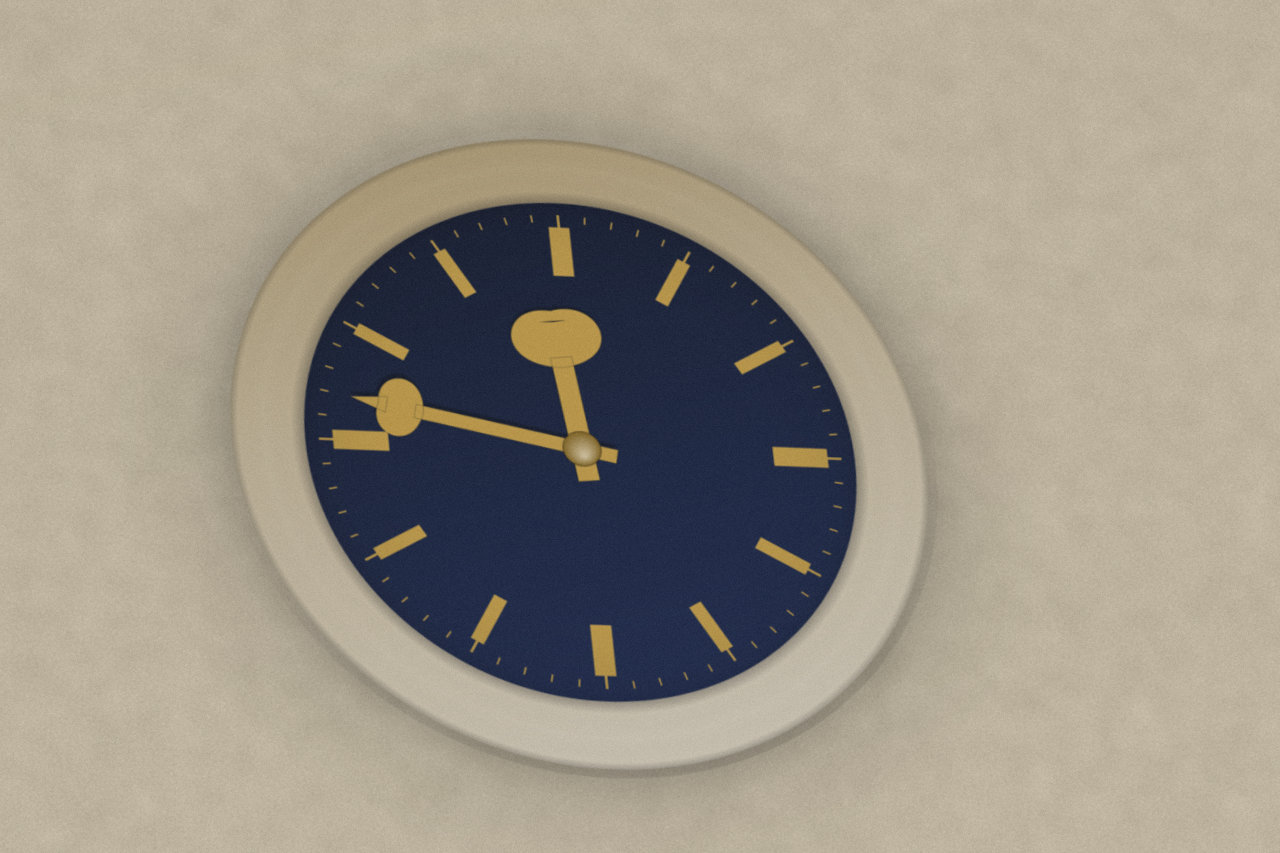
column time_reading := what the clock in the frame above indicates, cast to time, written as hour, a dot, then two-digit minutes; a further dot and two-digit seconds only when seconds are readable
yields 11.47
